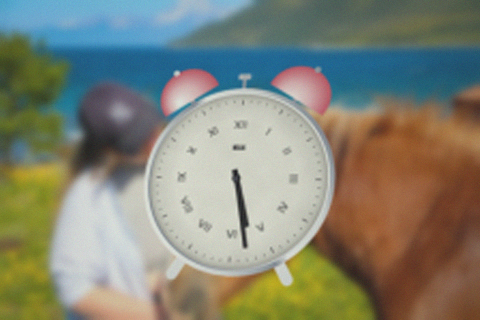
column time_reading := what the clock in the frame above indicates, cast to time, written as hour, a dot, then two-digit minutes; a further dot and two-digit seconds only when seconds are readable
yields 5.28
